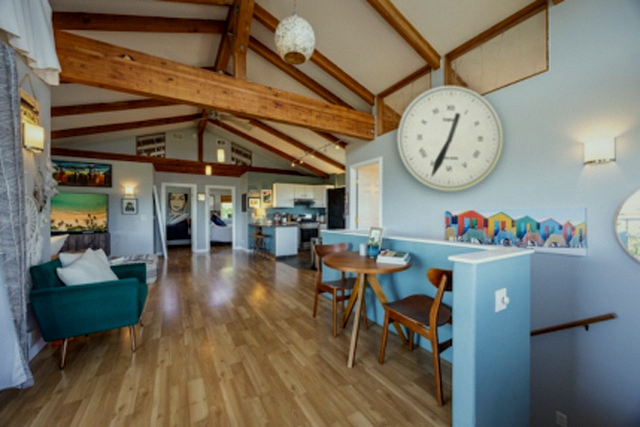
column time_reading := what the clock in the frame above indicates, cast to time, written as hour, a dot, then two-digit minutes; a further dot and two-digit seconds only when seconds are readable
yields 12.34
